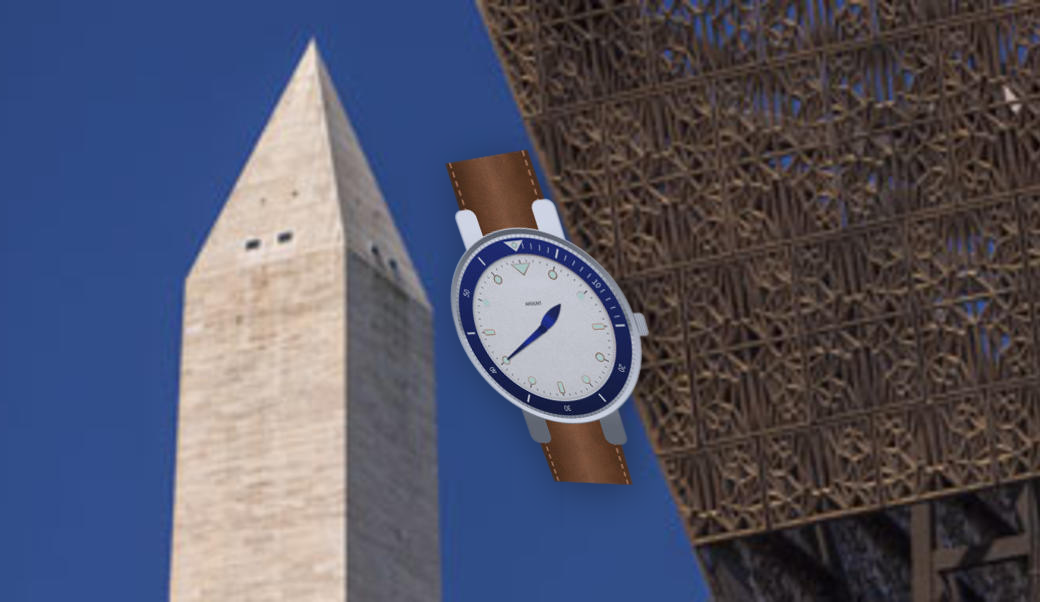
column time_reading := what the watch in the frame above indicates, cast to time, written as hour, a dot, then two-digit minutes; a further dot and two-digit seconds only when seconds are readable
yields 1.40
